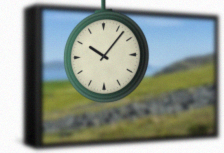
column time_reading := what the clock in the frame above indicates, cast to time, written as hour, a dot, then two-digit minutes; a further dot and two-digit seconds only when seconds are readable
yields 10.07
